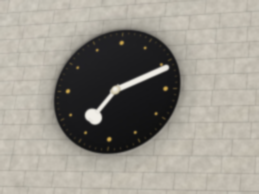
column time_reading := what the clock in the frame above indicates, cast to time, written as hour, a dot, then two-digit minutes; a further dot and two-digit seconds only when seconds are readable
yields 7.11
